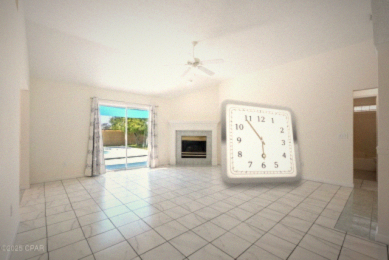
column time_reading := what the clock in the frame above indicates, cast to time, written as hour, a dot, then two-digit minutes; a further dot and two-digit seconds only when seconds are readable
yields 5.54
